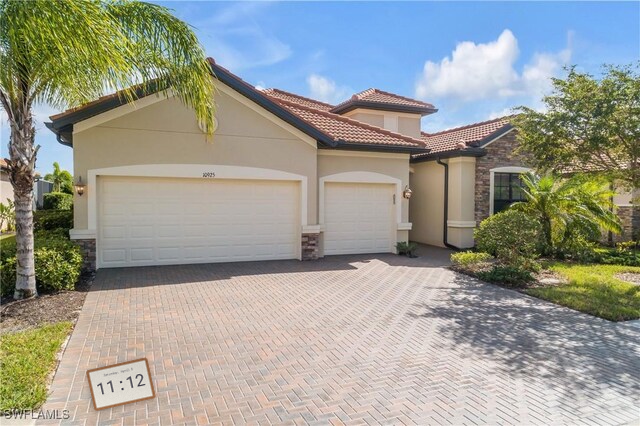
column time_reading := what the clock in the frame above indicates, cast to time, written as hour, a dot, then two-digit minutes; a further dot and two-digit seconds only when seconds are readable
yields 11.12
